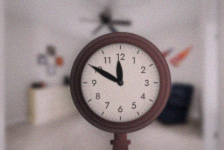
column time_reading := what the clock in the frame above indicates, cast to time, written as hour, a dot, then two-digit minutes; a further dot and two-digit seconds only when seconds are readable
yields 11.50
